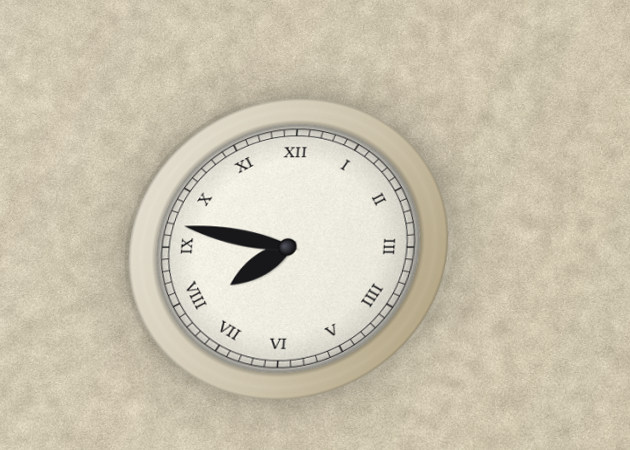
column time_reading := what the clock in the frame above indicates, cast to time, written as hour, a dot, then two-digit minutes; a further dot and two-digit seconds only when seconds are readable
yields 7.47
